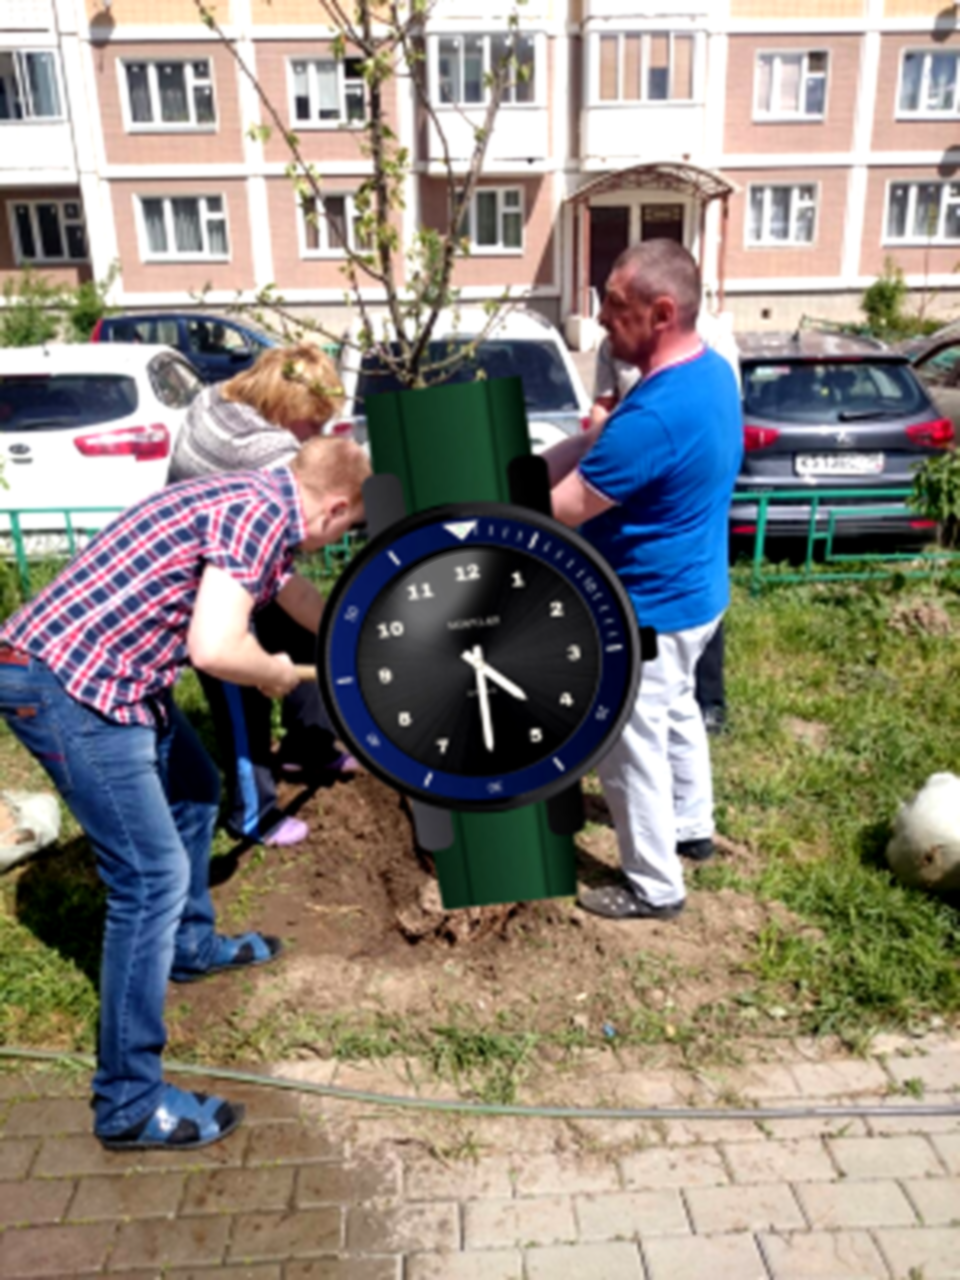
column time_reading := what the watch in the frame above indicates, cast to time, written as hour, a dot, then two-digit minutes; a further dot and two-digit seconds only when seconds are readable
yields 4.30
